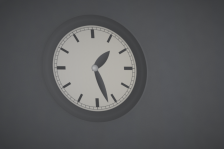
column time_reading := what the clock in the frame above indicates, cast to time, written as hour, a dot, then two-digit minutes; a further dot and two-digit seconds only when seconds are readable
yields 1.27
